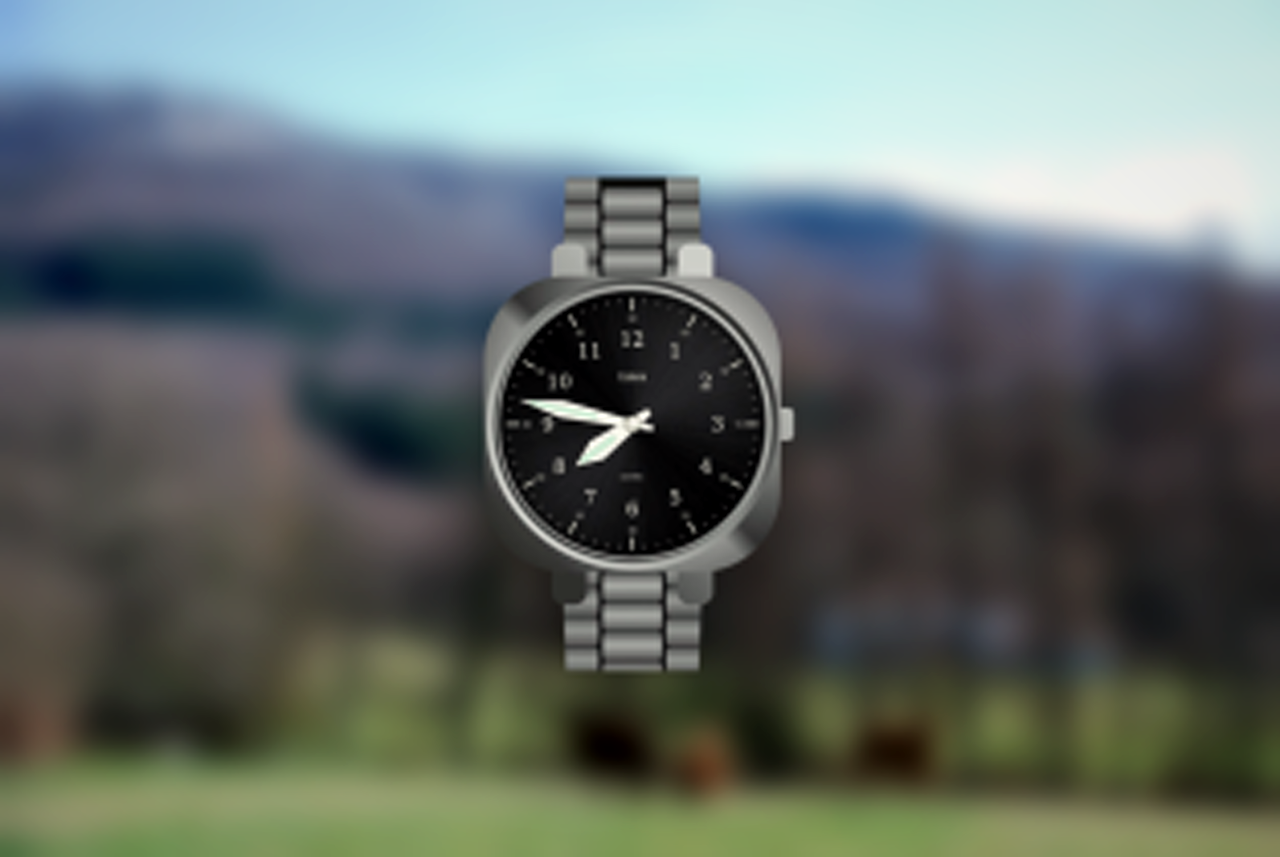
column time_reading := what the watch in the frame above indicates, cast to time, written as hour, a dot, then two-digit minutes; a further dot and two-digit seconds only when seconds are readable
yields 7.47
